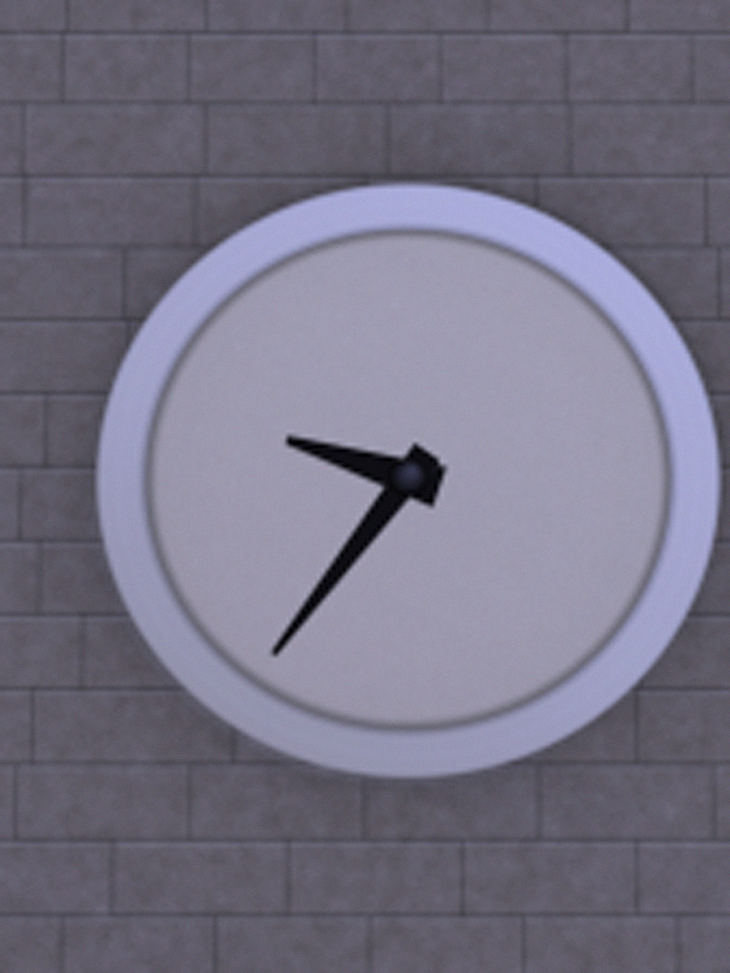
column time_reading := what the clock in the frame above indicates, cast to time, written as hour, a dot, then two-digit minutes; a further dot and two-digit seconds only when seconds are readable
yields 9.36
